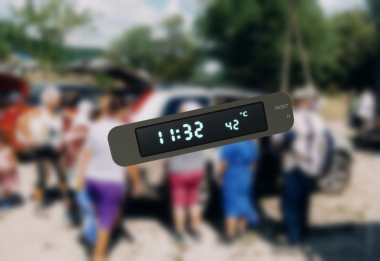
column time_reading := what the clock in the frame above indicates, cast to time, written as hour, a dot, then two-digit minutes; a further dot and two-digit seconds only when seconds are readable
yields 11.32
